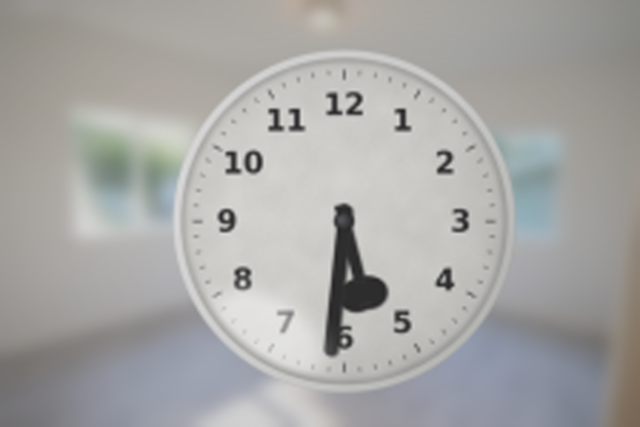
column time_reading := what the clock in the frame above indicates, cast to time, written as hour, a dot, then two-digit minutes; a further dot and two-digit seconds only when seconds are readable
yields 5.31
